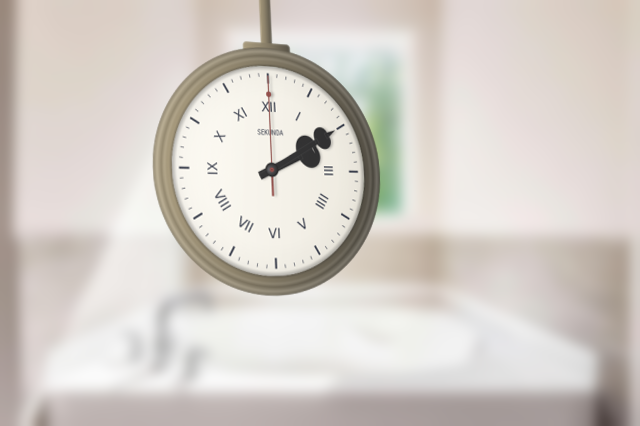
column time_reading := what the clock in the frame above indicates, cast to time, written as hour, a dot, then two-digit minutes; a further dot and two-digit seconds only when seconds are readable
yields 2.10.00
